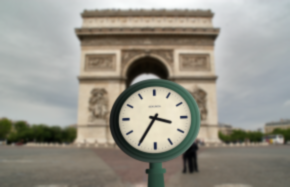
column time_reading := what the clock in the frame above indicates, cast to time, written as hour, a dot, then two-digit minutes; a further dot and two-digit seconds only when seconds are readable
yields 3.35
